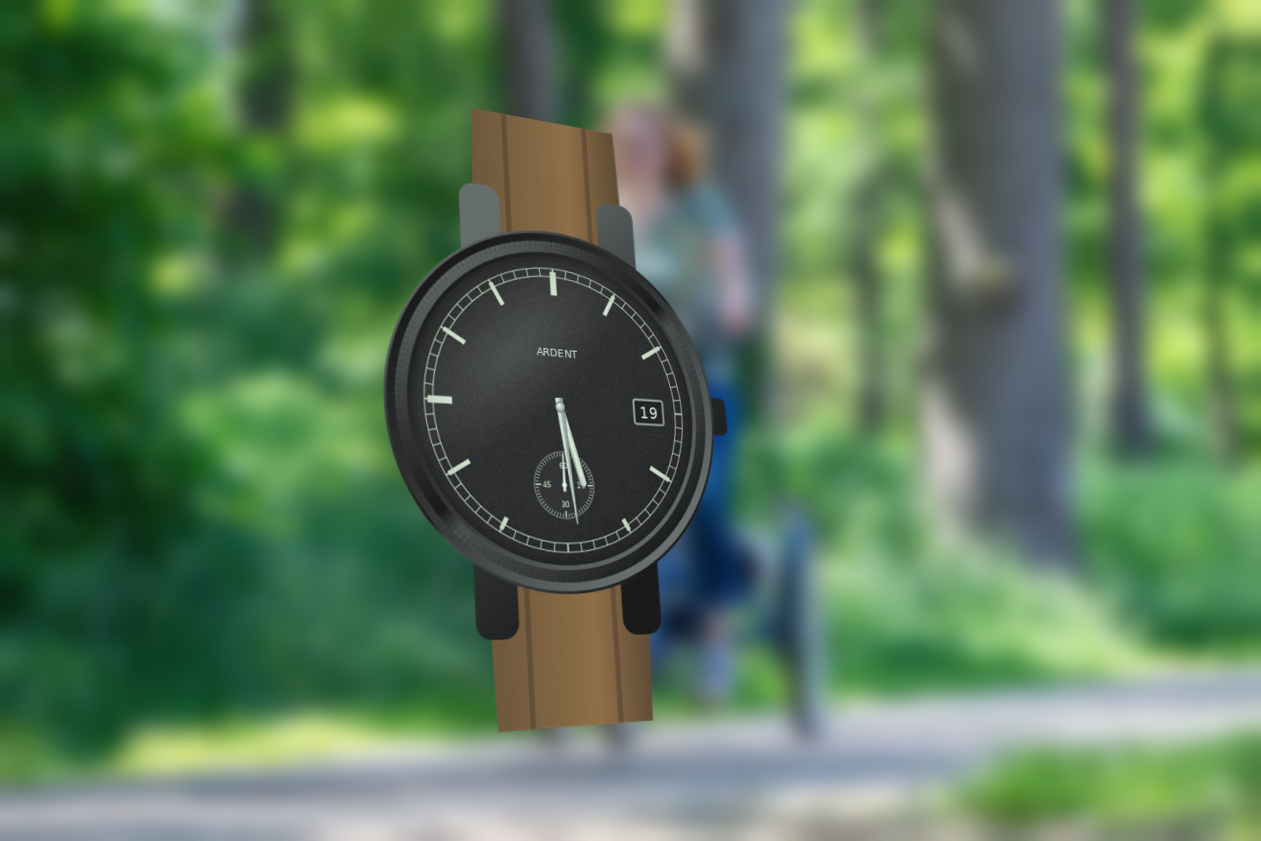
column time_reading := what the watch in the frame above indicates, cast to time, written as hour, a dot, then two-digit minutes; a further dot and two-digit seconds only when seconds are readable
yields 5.29
